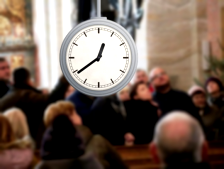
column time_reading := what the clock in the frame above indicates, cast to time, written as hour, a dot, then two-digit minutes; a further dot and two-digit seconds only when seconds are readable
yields 12.39
